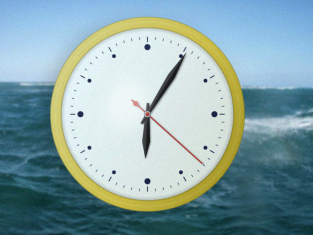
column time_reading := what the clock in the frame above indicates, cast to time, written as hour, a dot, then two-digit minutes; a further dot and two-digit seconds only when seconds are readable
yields 6.05.22
